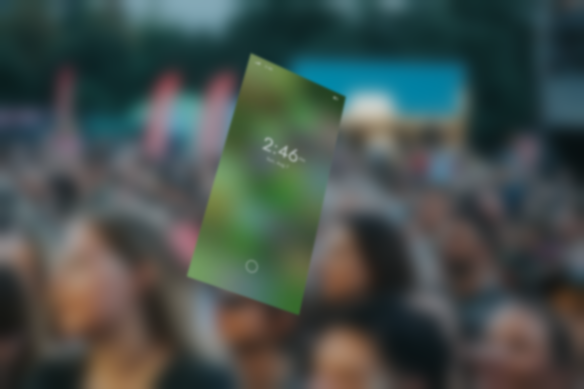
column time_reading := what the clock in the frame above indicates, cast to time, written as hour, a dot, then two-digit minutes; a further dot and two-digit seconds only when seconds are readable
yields 2.46
